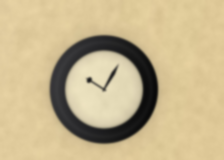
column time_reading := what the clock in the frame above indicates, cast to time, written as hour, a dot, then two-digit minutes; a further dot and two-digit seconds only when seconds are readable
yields 10.05
